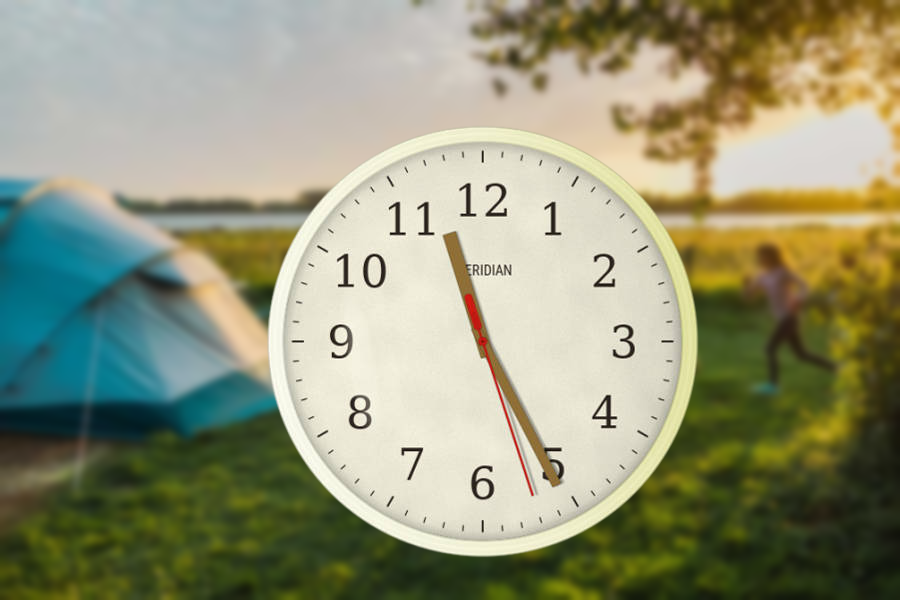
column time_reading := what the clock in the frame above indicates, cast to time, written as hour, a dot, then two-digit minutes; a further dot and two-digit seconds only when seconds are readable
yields 11.25.27
